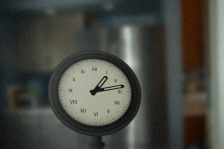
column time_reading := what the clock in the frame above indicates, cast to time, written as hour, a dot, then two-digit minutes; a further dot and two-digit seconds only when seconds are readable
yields 1.13
